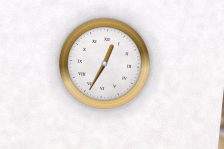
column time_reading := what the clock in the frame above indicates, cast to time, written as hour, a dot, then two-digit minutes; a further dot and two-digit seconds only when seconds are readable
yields 12.34
